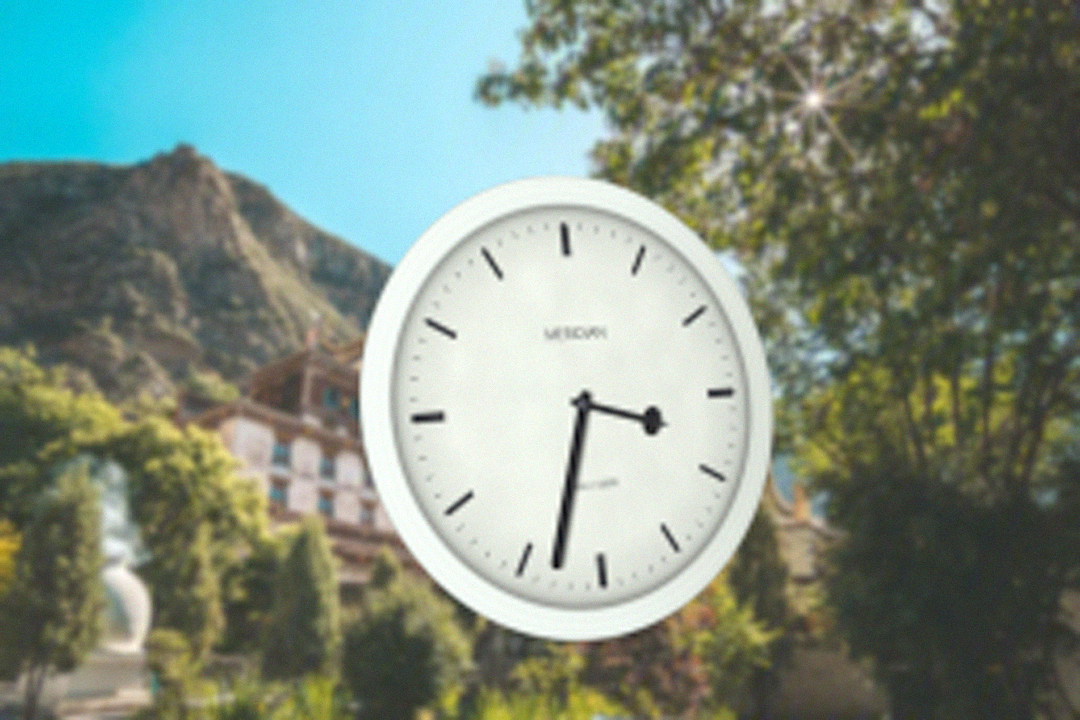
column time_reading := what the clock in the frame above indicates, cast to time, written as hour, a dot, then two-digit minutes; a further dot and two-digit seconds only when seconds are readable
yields 3.33
